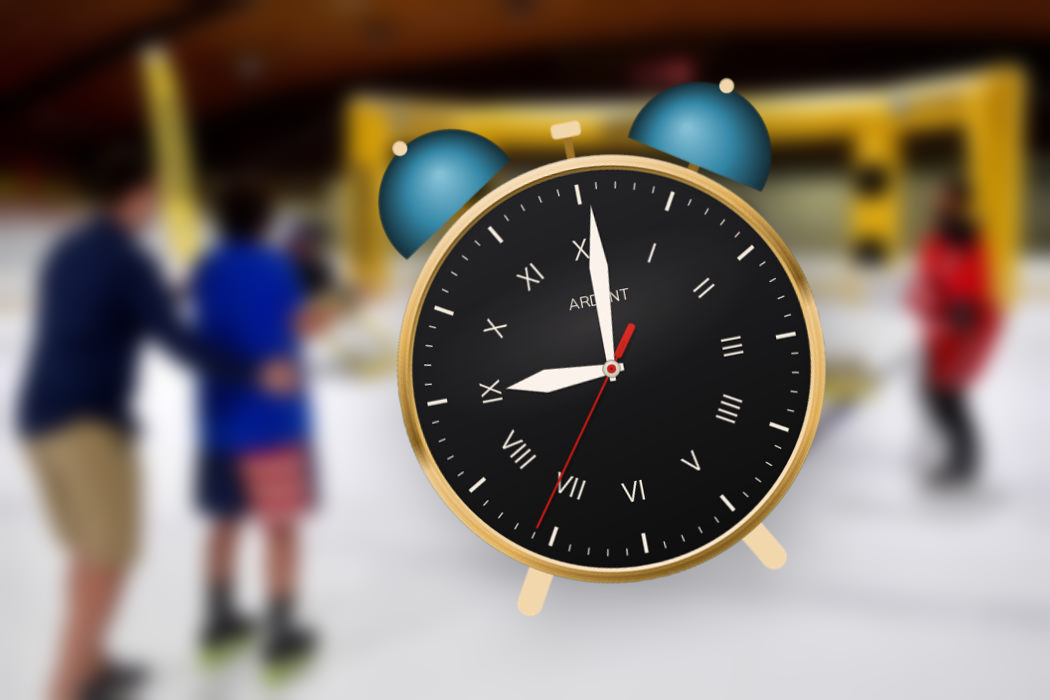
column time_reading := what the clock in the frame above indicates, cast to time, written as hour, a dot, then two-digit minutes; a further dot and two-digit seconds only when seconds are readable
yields 9.00.36
